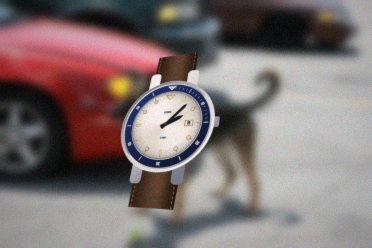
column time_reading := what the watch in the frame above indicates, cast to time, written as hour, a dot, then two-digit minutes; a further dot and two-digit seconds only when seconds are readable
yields 2.07
